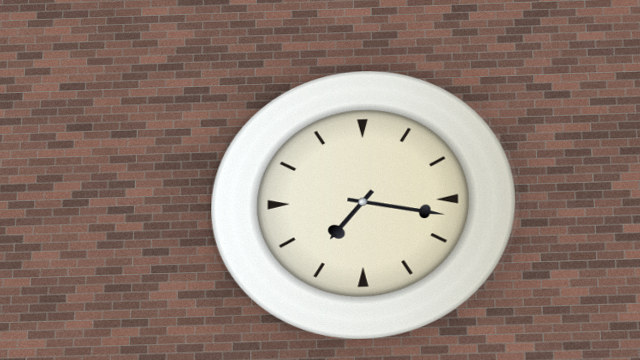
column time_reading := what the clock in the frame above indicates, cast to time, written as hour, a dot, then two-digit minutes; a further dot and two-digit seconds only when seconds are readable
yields 7.17
